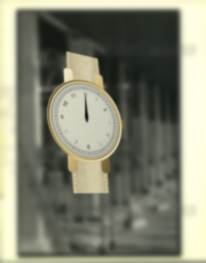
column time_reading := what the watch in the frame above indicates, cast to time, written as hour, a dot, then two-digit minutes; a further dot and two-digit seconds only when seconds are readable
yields 12.00
